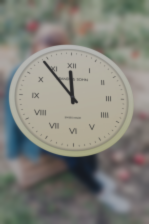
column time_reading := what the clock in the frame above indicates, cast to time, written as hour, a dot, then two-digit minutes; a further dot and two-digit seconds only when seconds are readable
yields 11.54
